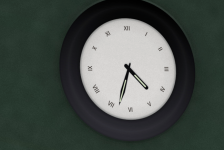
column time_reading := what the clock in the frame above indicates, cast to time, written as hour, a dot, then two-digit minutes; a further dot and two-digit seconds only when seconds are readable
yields 4.33
